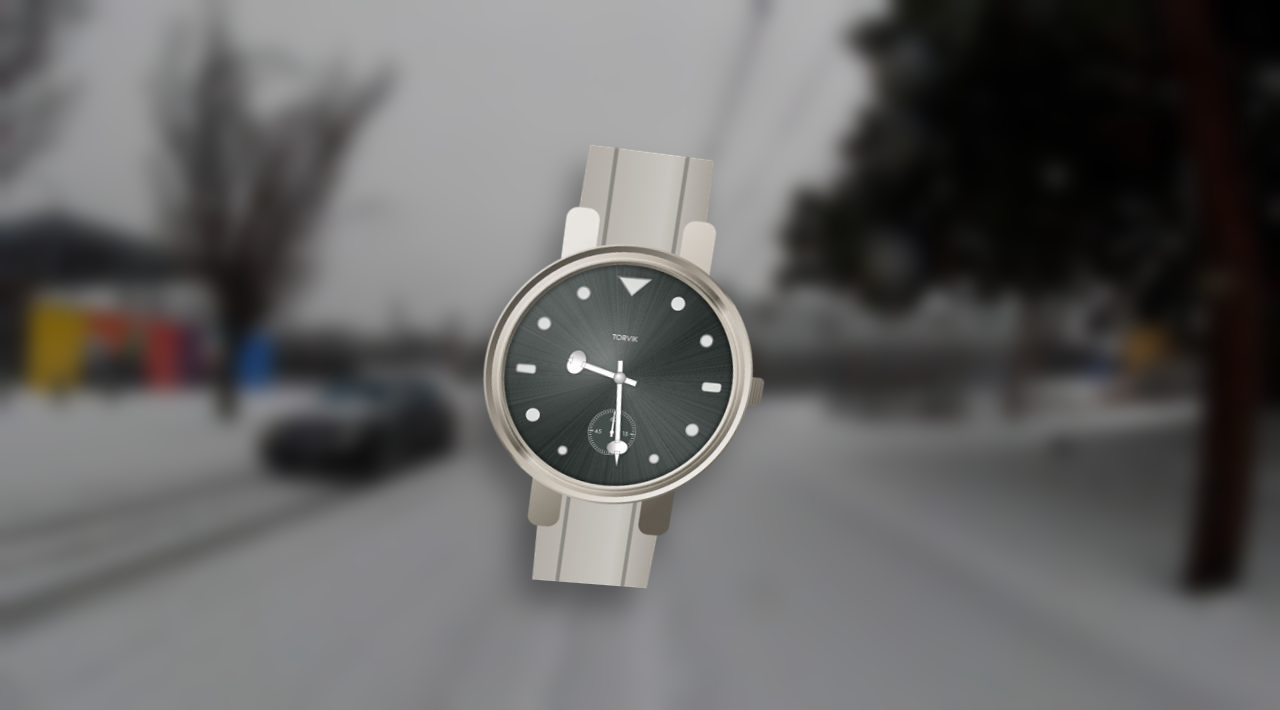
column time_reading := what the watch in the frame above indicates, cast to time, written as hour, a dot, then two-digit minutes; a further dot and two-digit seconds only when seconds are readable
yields 9.29
